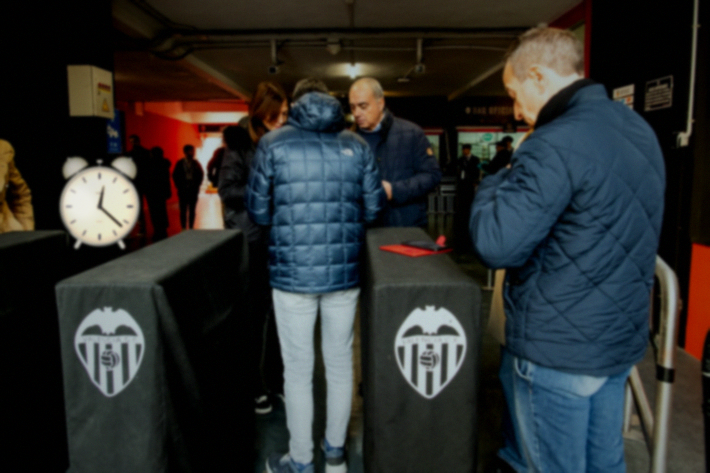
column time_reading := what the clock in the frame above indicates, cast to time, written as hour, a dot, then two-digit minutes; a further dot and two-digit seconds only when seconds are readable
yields 12.22
